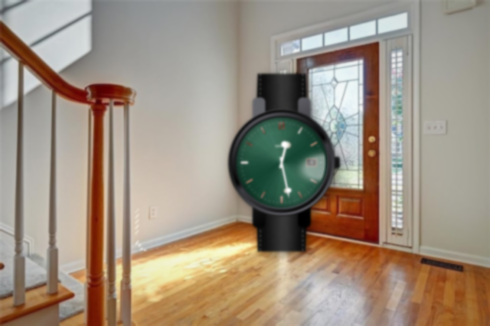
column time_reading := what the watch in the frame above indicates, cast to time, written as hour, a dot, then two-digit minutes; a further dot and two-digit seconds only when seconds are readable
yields 12.28
